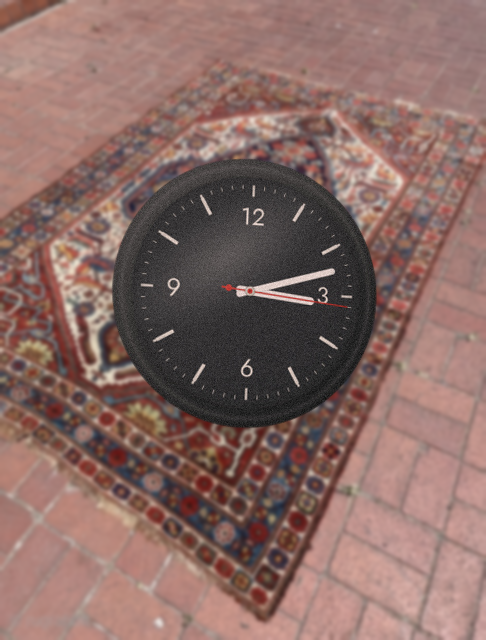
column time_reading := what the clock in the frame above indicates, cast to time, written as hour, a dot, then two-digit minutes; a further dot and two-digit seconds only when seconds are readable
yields 3.12.16
